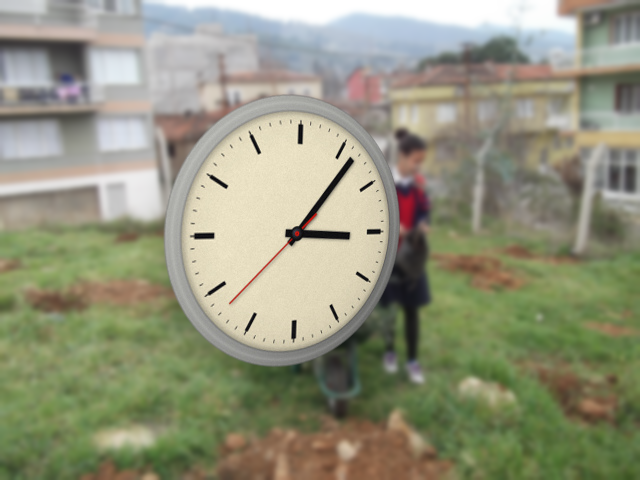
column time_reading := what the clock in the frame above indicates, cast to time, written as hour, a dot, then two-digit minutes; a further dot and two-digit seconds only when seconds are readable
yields 3.06.38
